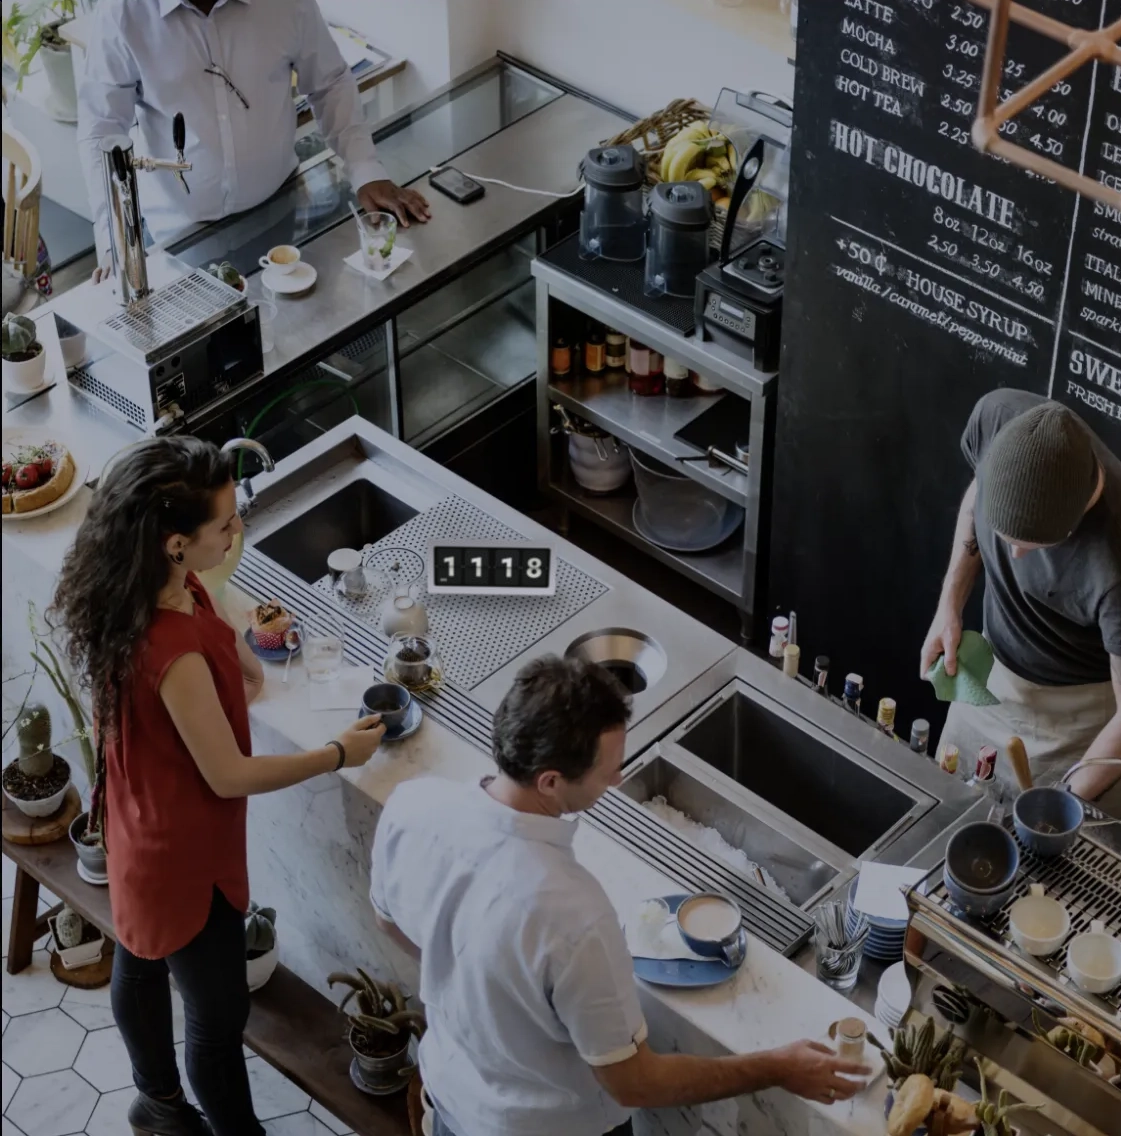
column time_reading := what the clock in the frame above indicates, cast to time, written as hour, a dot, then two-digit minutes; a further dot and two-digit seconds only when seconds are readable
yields 11.18
